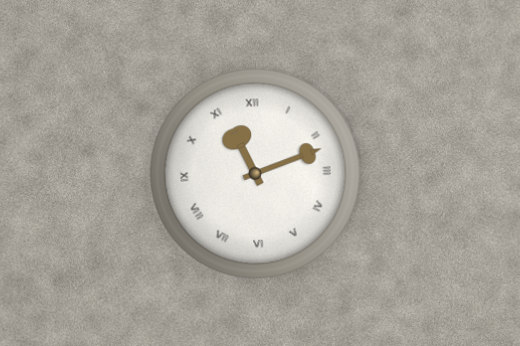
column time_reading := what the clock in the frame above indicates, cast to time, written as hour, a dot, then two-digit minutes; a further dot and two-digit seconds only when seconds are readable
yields 11.12
